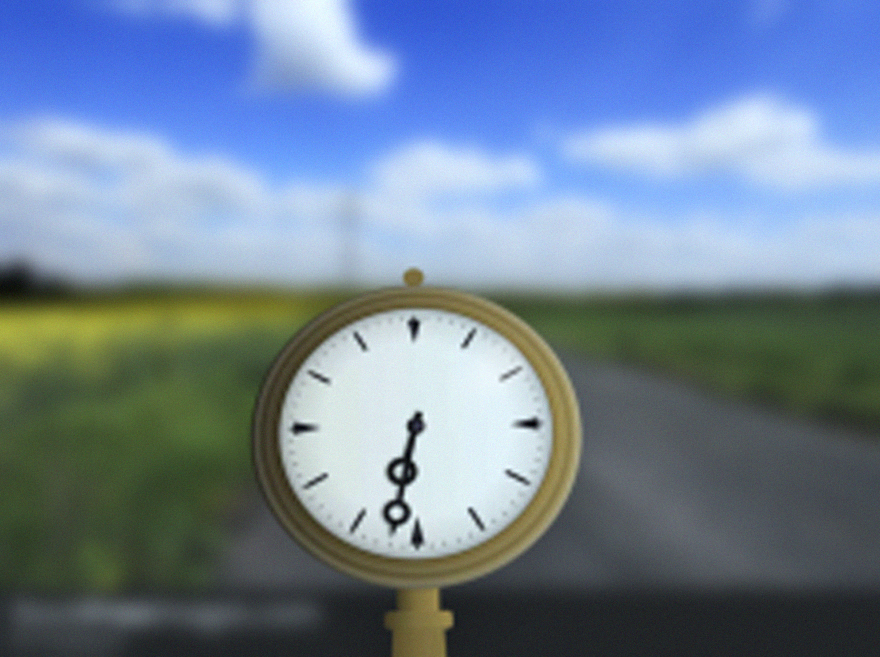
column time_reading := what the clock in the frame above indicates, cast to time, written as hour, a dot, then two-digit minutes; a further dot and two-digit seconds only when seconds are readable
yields 6.32
